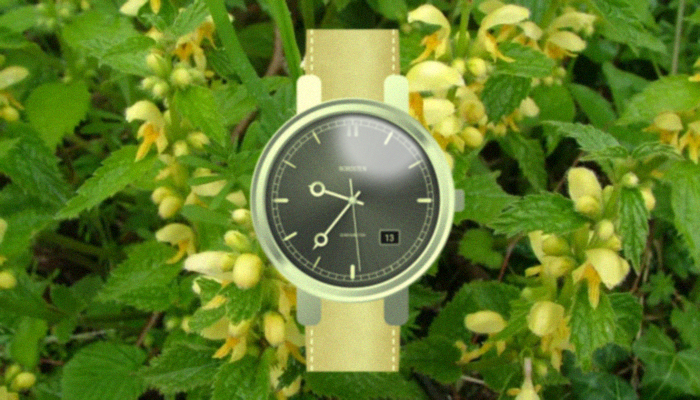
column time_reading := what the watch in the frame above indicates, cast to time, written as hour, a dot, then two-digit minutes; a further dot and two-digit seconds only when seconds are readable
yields 9.36.29
